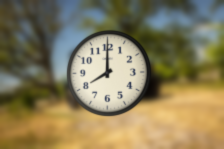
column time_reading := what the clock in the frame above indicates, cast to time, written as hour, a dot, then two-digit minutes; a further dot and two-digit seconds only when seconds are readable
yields 8.00
